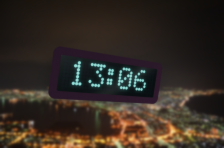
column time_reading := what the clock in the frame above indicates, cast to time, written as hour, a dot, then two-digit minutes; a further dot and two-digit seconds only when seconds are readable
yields 13.06
